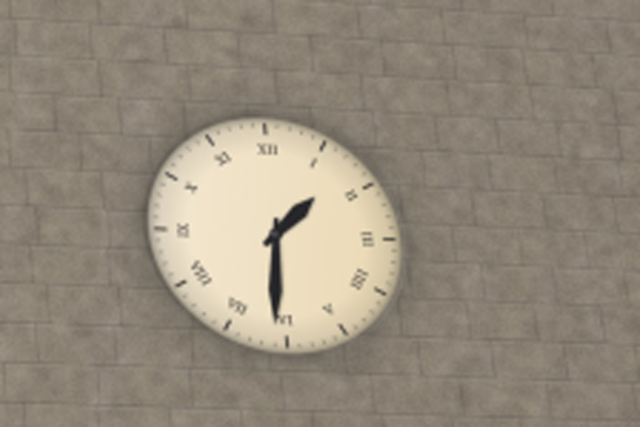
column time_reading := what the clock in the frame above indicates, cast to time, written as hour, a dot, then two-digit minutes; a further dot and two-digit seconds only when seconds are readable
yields 1.31
